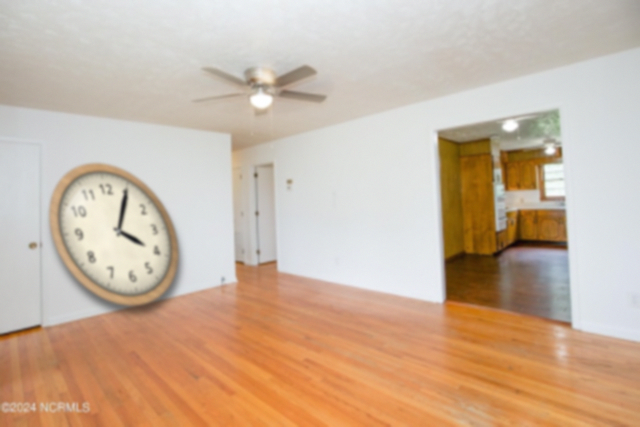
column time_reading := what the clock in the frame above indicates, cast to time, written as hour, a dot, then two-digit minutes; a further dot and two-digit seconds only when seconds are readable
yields 4.05
